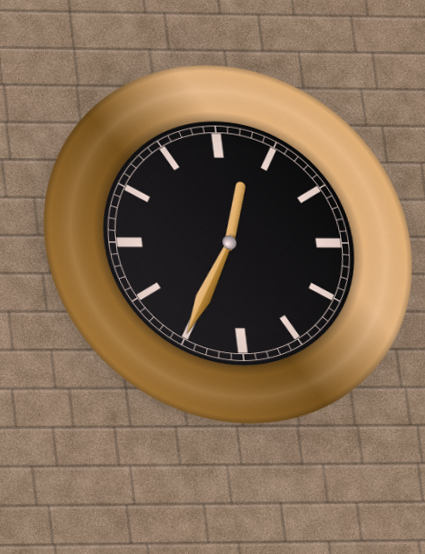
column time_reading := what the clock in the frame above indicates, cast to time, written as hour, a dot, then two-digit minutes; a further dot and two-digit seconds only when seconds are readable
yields 12.35
